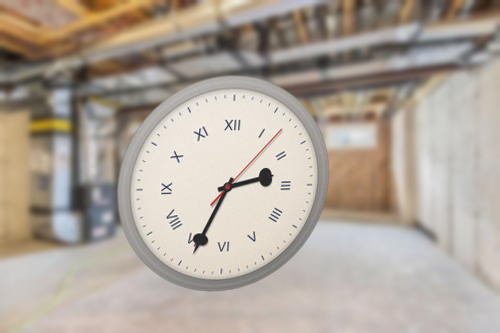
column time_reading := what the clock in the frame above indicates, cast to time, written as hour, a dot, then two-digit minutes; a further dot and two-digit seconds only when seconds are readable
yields 2.34.07
